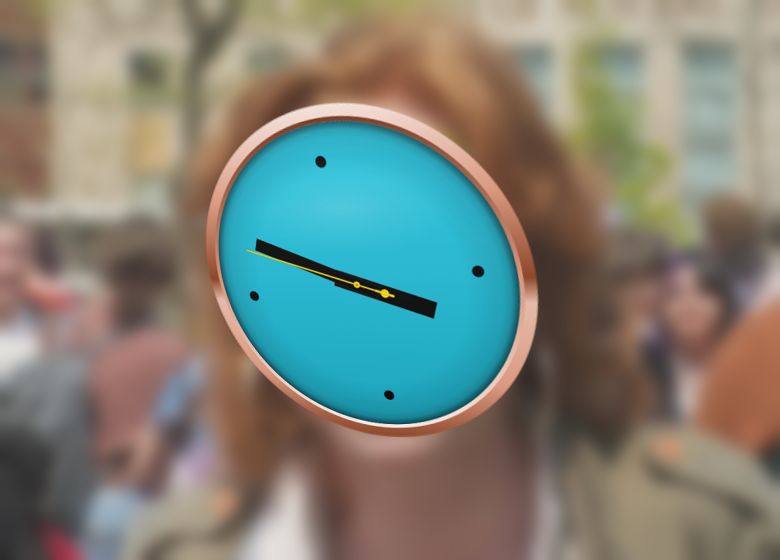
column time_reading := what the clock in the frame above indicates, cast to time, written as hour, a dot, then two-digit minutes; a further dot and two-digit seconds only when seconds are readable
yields 3.49.49
